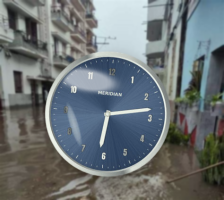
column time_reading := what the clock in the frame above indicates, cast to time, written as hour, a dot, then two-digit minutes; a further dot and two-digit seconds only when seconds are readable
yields 6.13
